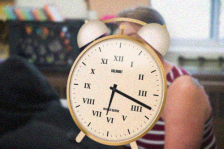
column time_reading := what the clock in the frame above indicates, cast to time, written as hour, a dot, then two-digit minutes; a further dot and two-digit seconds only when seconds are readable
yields 6.18
